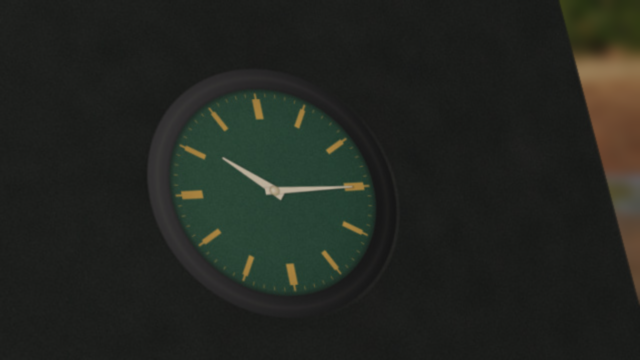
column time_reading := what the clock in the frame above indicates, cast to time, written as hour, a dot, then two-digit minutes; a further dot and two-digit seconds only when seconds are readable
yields 10.15
